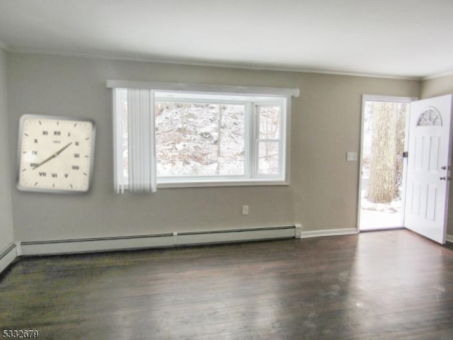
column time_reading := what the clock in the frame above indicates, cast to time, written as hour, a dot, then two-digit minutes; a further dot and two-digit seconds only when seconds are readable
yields 1.39
